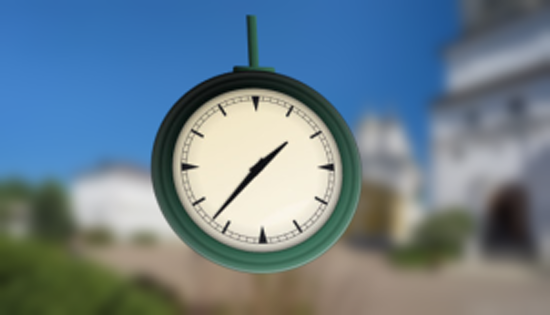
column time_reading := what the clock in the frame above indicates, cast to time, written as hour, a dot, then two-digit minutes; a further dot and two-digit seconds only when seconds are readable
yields 1.37
